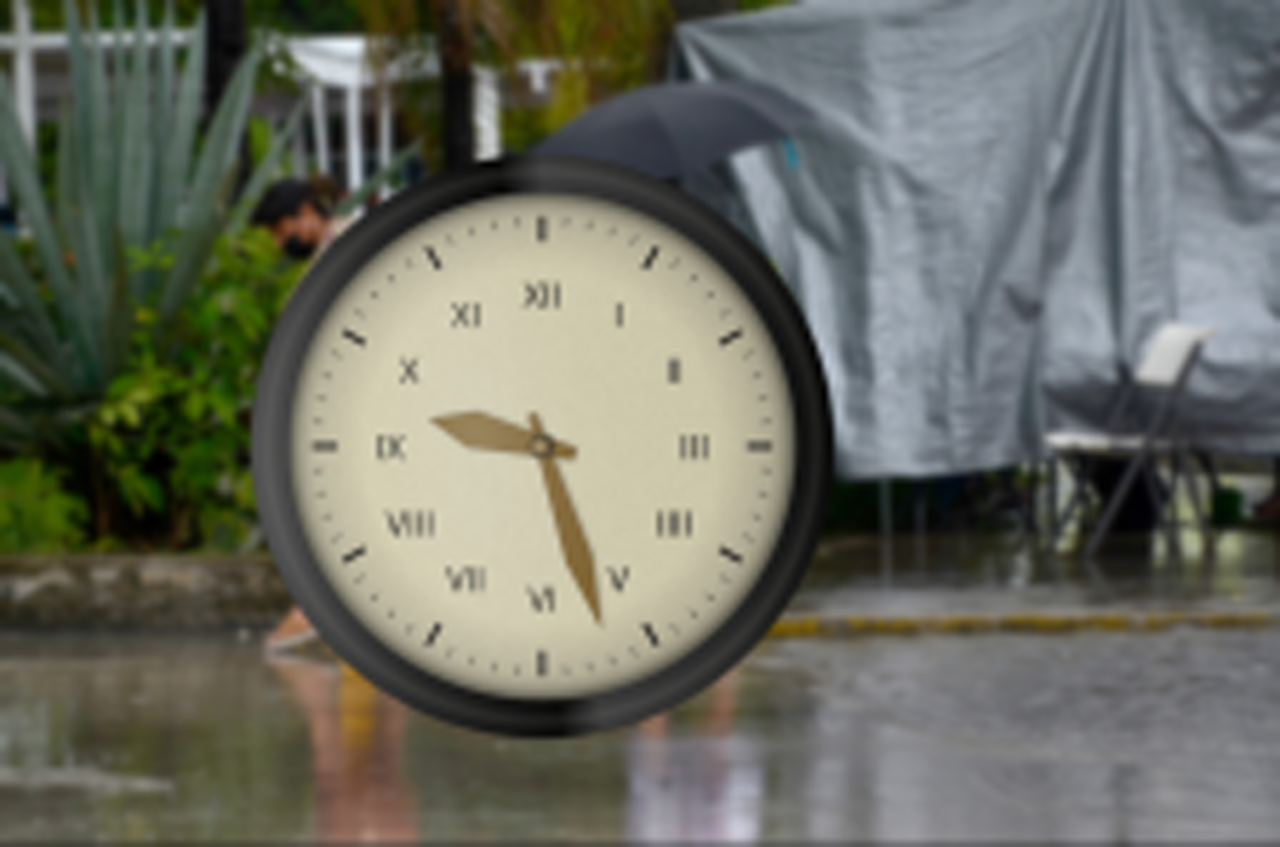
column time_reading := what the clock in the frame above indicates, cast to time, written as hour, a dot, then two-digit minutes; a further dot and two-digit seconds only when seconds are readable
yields 9.27
